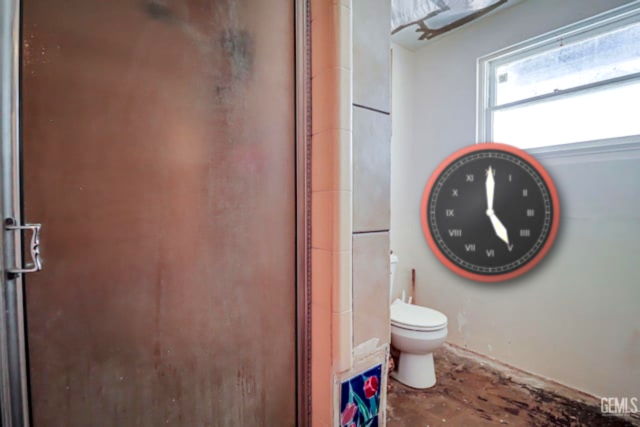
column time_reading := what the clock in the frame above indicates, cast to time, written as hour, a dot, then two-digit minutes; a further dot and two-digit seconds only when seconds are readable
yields 5.00
